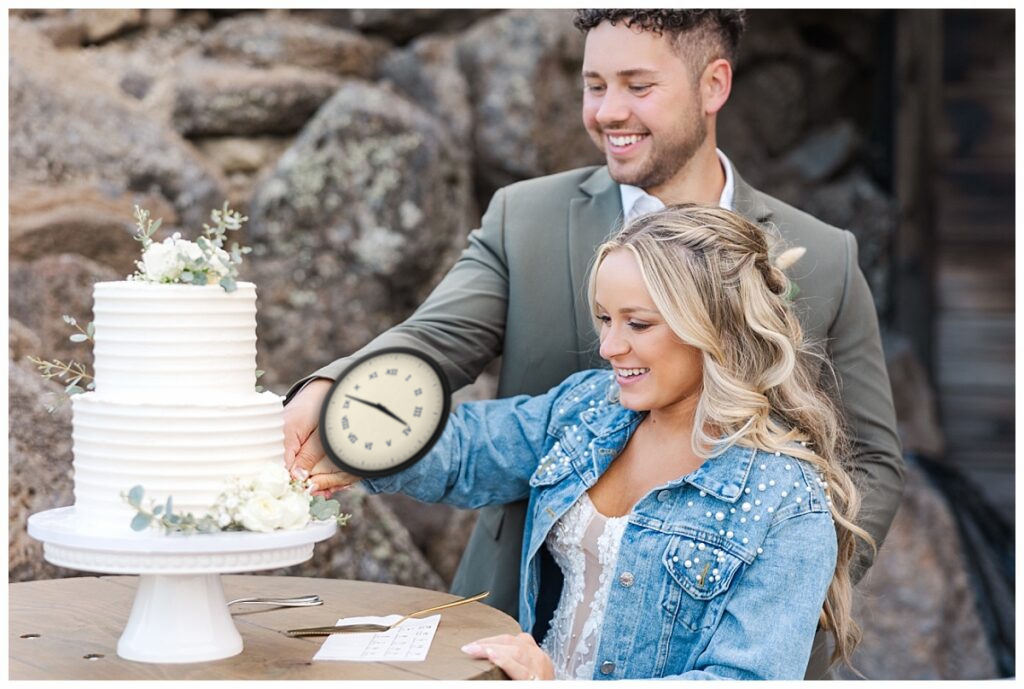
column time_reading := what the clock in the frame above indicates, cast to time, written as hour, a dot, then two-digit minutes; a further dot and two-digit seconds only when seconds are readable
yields 3.47
